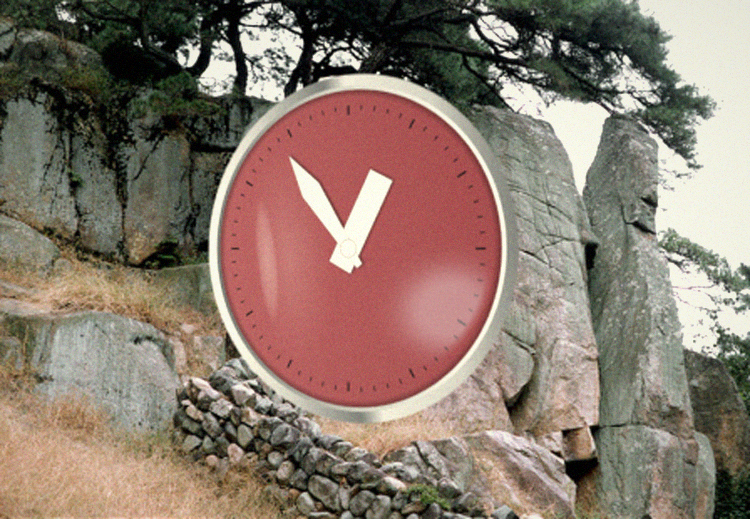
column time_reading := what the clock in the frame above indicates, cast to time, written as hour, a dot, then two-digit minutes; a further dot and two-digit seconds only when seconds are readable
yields 12.54
